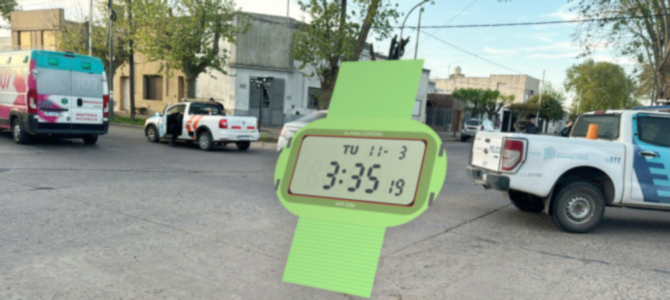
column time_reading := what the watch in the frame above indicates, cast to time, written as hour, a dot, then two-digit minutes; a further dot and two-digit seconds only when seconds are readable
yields 3.35.19
